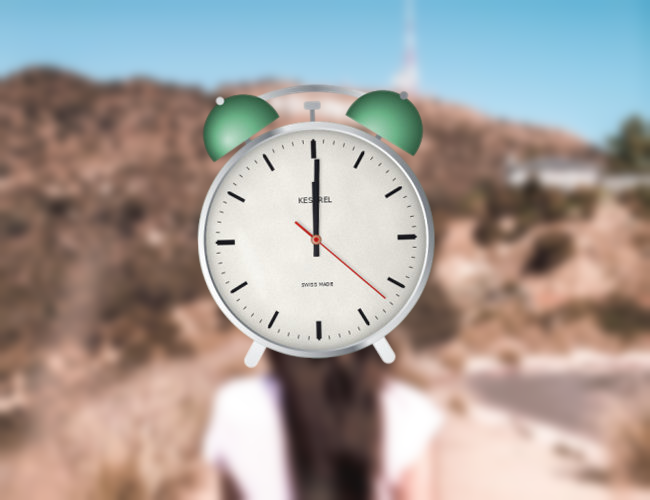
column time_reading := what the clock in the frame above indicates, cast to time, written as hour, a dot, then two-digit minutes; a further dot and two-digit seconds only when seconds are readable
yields 12.00.22
